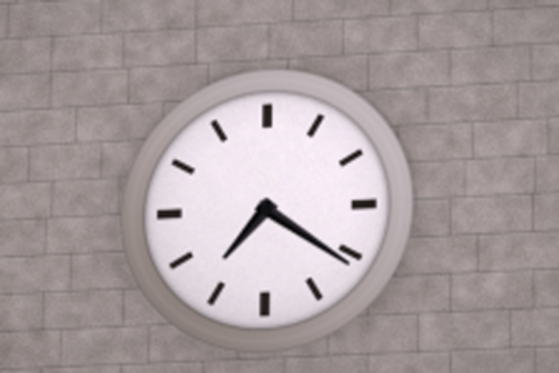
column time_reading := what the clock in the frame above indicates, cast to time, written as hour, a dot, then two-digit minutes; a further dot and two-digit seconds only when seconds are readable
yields 7.21
